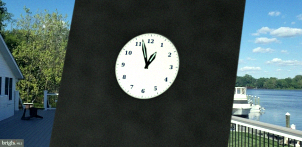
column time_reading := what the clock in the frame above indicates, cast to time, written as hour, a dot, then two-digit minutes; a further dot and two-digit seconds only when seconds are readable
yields 12.57
